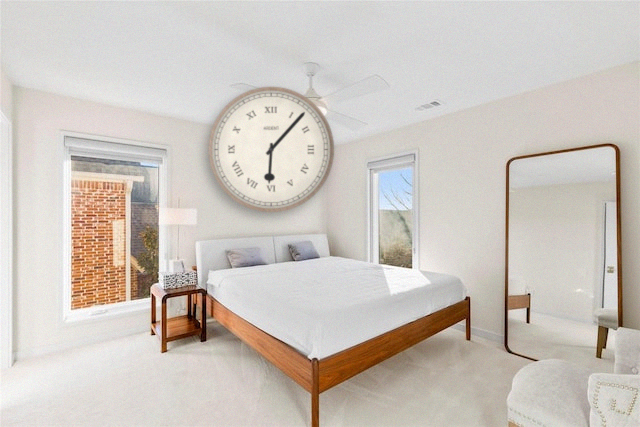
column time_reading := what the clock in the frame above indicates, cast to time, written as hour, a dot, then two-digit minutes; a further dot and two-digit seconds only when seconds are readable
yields 6.07
